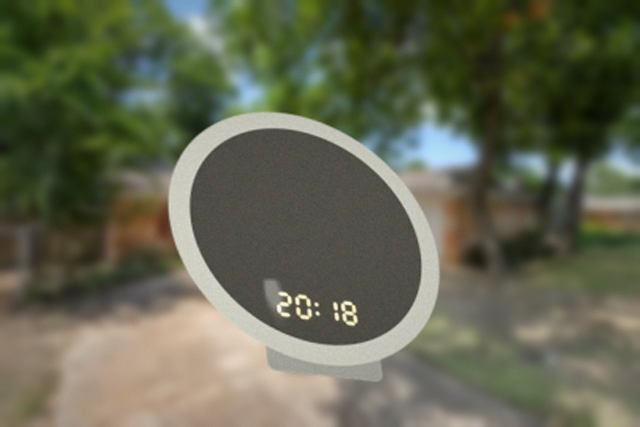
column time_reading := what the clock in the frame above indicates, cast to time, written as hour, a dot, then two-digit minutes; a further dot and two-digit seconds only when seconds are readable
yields 20.18
